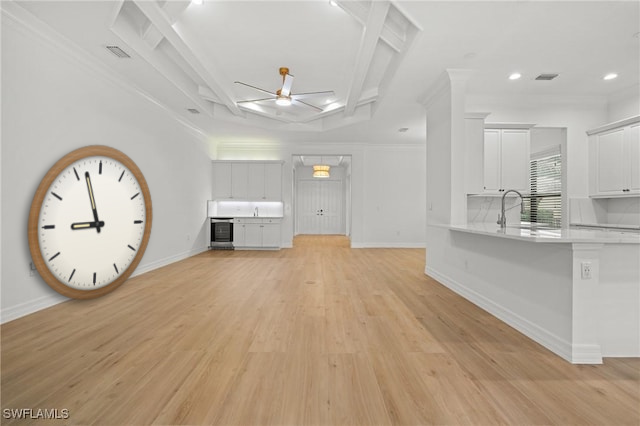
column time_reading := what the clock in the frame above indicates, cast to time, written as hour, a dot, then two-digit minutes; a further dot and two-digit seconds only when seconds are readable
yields 8.57
